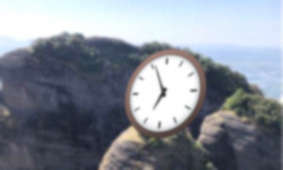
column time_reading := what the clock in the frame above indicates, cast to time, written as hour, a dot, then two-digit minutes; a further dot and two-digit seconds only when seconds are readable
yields 6.56
